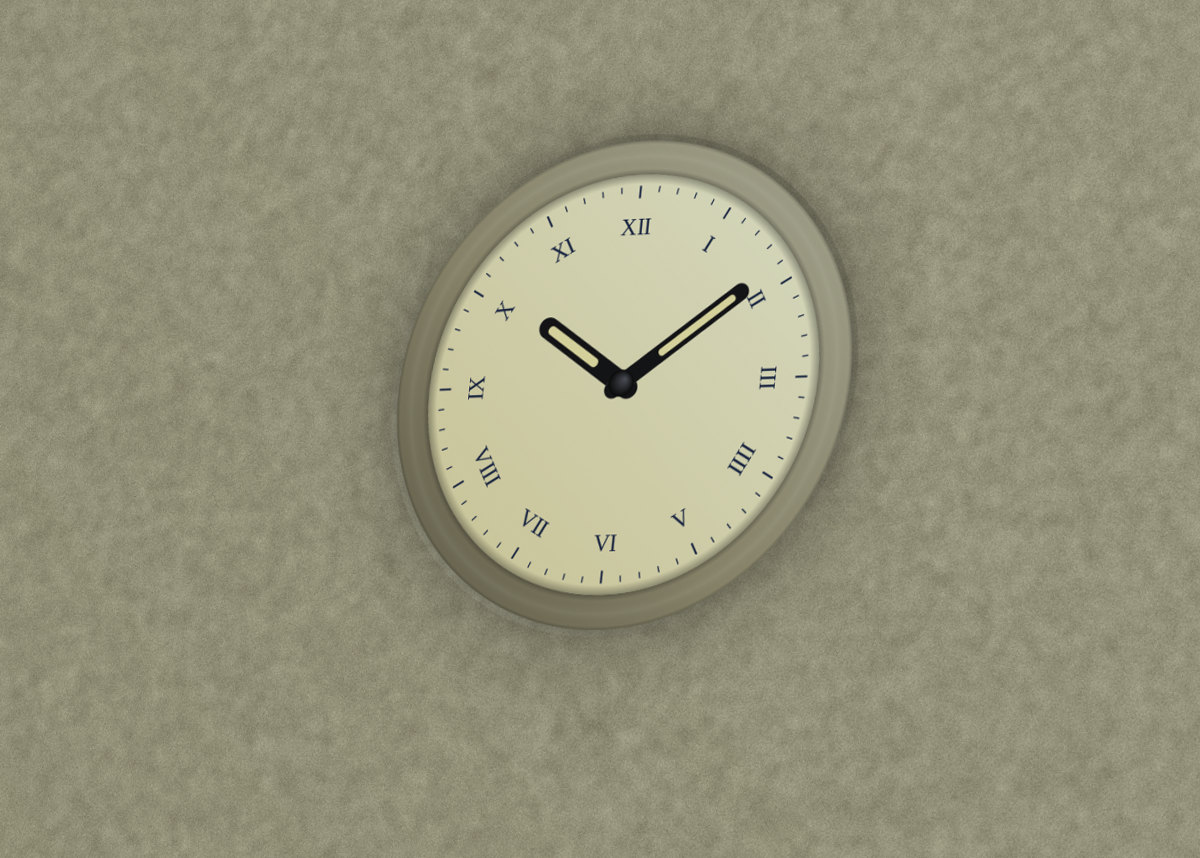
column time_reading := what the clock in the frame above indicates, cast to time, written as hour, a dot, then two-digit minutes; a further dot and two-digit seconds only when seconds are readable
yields 10.09
